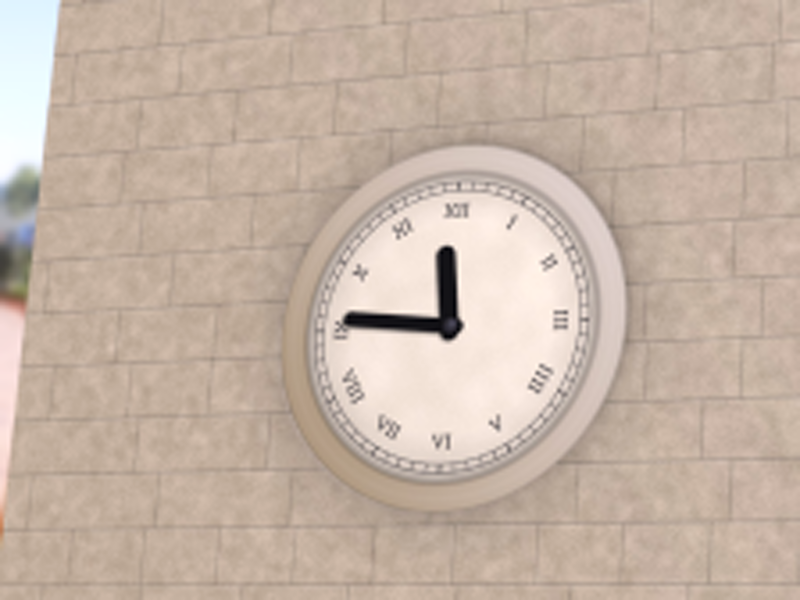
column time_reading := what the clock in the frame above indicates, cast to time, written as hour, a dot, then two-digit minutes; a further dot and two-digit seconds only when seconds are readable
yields 11.46
